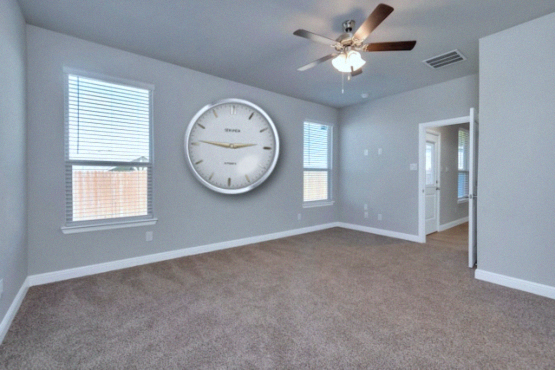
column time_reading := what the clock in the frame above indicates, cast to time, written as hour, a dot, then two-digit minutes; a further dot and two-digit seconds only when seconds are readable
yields 2.46
